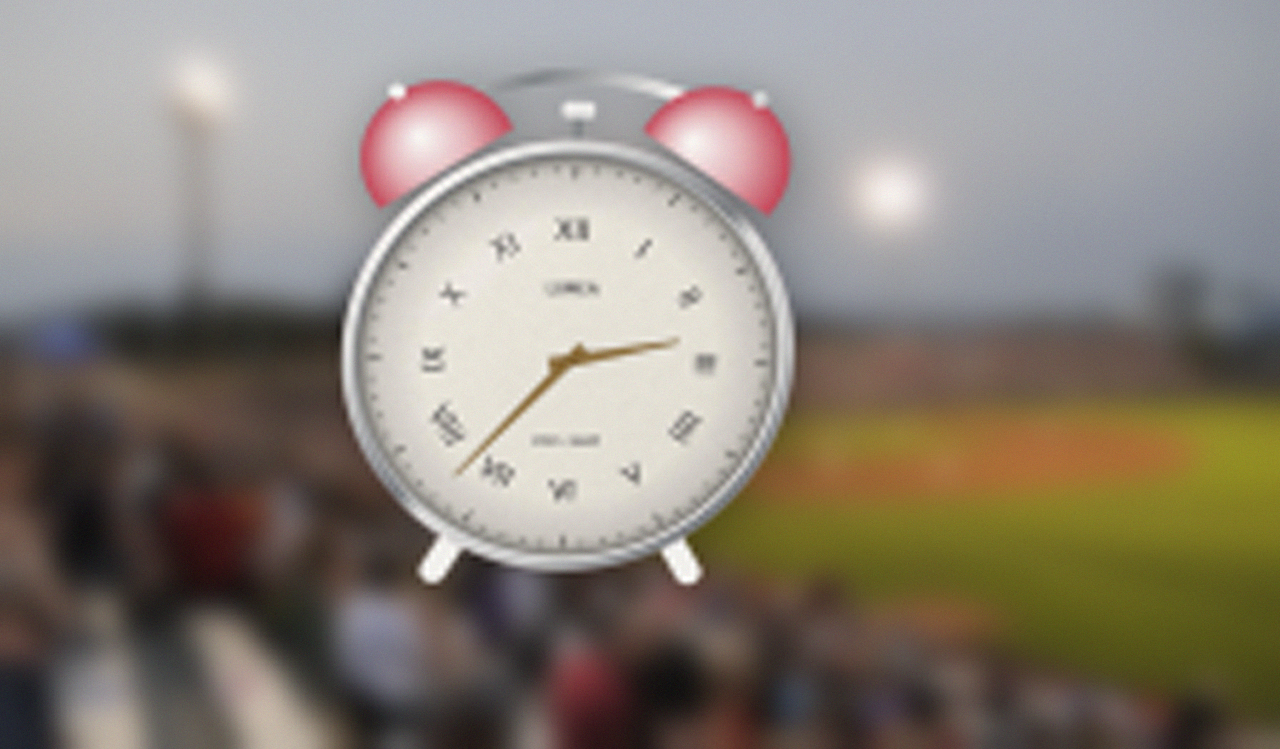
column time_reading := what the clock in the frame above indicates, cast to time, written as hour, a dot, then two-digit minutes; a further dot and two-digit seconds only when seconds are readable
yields 2.37
